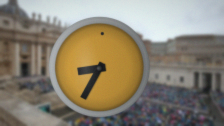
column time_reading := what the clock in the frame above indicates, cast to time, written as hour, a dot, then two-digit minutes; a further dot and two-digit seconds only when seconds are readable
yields 8.34
